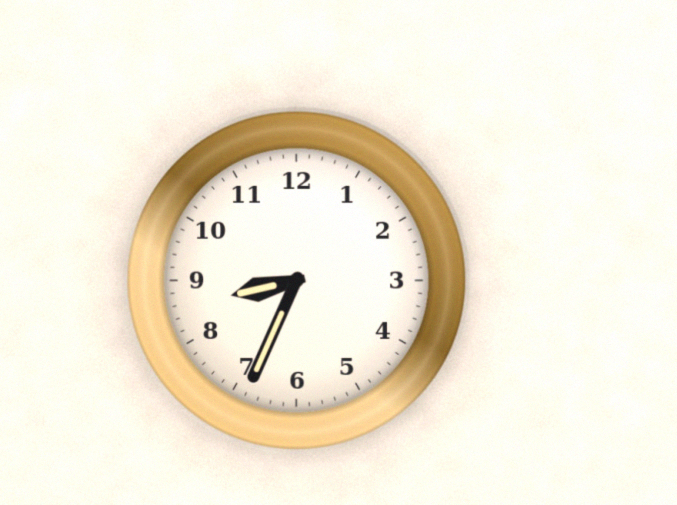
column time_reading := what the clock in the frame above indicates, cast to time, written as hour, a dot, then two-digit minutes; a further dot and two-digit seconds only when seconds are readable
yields 8.34
